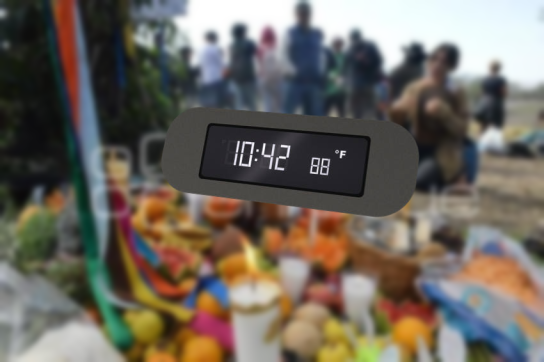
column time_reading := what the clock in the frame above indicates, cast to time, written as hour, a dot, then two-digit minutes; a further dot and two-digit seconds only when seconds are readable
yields 10.42
